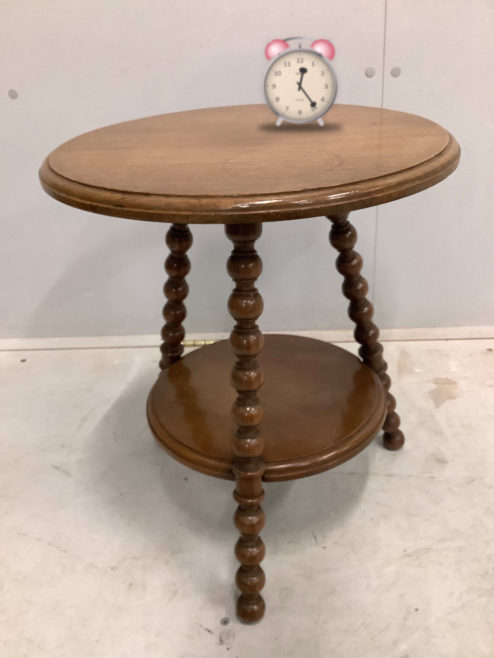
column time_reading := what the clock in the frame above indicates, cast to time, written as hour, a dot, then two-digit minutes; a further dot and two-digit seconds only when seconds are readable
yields 12.24
